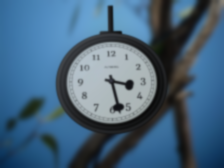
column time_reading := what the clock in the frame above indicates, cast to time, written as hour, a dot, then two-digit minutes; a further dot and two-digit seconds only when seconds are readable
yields 3.28
